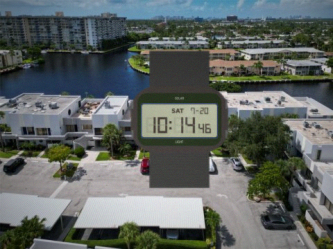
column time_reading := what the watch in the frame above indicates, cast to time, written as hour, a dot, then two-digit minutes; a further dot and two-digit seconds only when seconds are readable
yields 10.14.46
